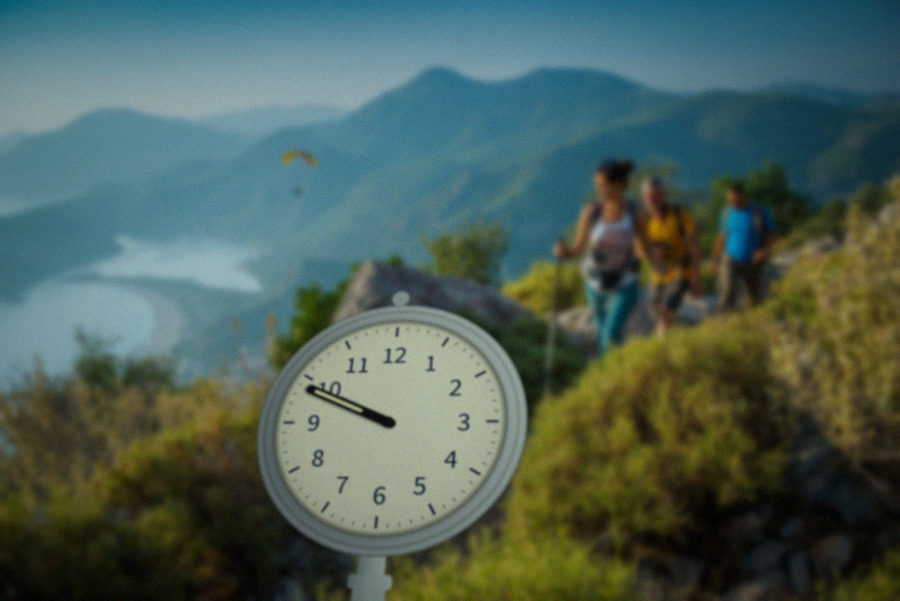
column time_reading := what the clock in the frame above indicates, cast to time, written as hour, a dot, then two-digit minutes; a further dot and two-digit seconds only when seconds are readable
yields 9.49
